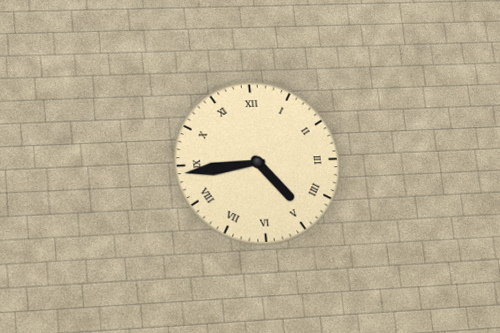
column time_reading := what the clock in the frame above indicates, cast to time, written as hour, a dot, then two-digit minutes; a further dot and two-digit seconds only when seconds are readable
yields 4.44
